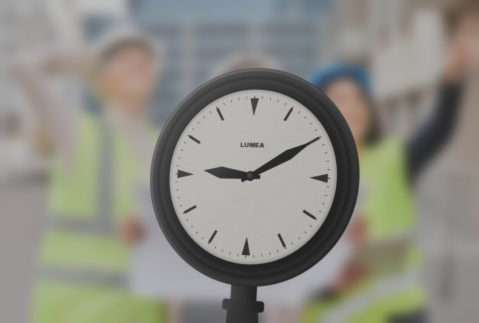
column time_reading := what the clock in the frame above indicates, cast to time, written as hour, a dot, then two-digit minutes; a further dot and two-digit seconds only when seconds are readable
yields 9.10
